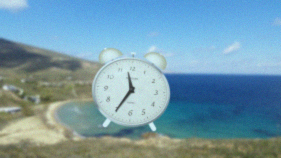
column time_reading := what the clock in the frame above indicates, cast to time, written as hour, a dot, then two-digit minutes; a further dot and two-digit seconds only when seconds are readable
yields 11.35
